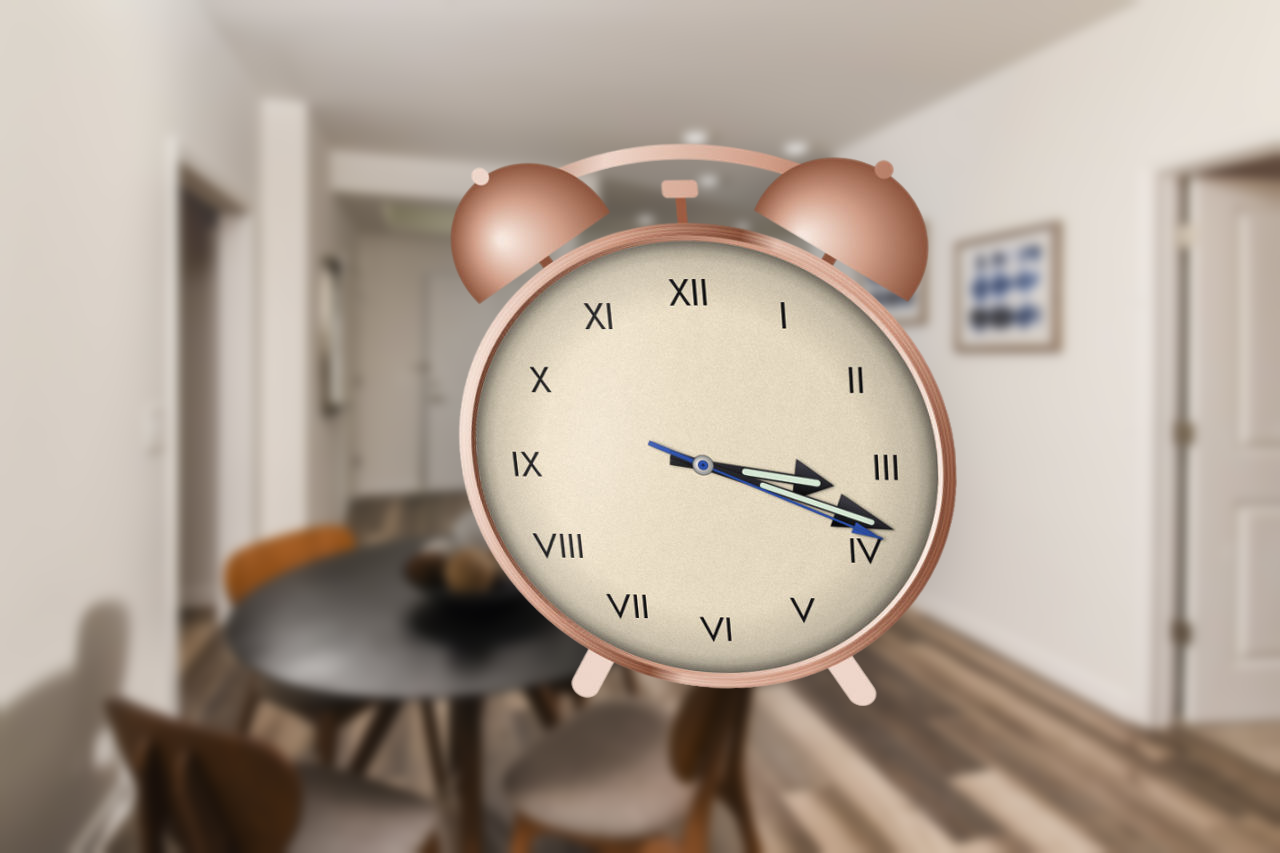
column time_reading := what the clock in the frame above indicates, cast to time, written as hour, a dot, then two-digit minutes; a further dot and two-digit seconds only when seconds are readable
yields 3.18.19
